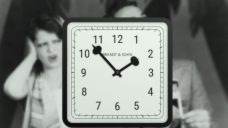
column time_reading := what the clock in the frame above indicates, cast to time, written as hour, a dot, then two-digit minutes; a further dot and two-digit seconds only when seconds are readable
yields 1.53
